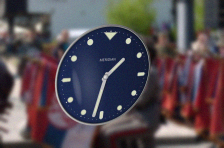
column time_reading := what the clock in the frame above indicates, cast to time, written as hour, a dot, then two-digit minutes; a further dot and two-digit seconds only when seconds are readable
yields 1.32
